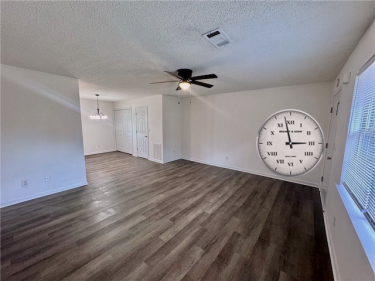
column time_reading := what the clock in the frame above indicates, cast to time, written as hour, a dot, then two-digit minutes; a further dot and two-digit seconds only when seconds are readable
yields 2.58
